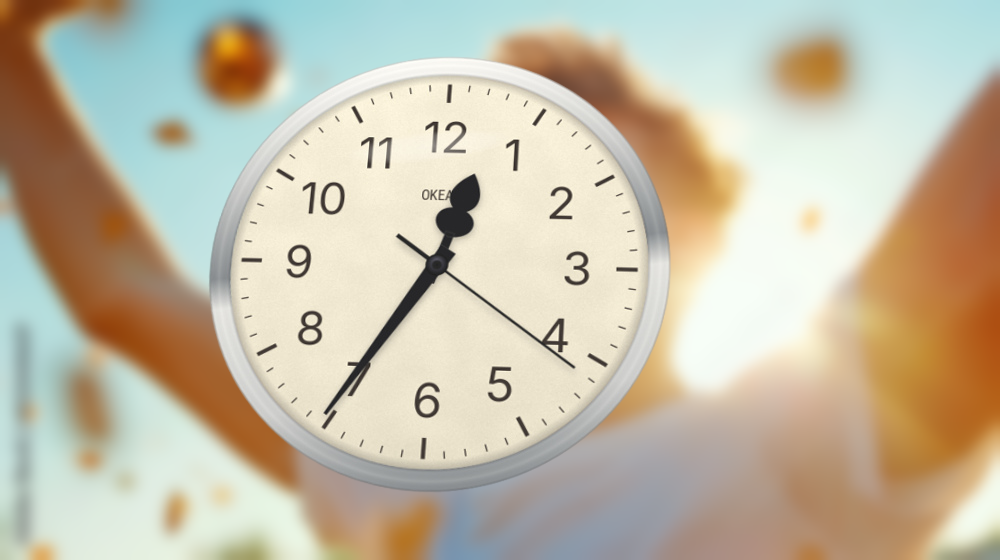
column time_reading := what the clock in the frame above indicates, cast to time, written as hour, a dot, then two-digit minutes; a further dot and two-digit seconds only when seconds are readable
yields 12.35.21
